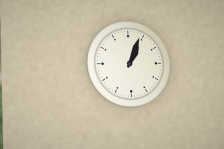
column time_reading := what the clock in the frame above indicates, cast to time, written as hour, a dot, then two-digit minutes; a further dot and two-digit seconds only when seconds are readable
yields 1.04
